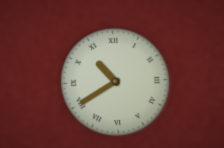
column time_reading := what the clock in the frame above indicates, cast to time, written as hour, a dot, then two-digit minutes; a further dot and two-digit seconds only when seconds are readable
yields 10.40
